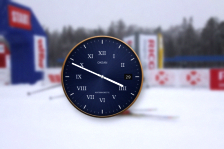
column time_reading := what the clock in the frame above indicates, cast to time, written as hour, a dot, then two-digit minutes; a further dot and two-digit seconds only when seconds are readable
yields 3.49
